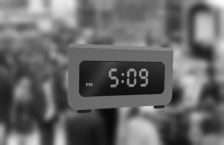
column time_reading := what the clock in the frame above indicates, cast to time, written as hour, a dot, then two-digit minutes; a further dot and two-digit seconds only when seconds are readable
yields 5.09
